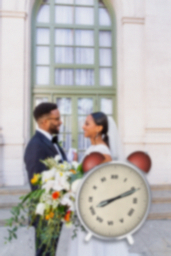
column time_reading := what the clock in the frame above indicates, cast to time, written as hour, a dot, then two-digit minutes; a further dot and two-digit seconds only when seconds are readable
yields 8.11
